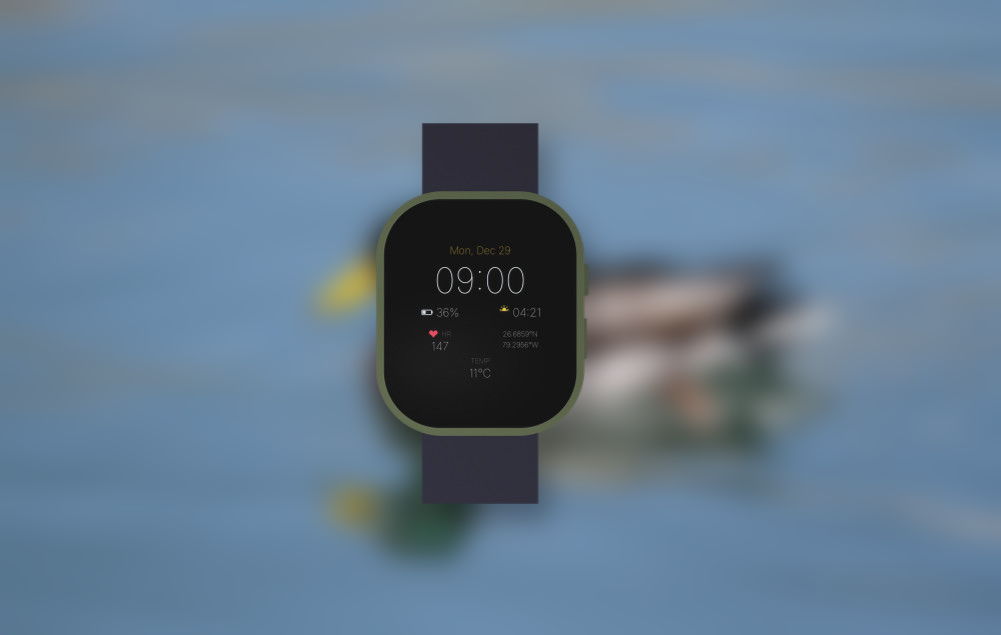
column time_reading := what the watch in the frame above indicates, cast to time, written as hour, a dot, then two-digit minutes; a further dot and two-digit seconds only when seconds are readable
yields 9.00
